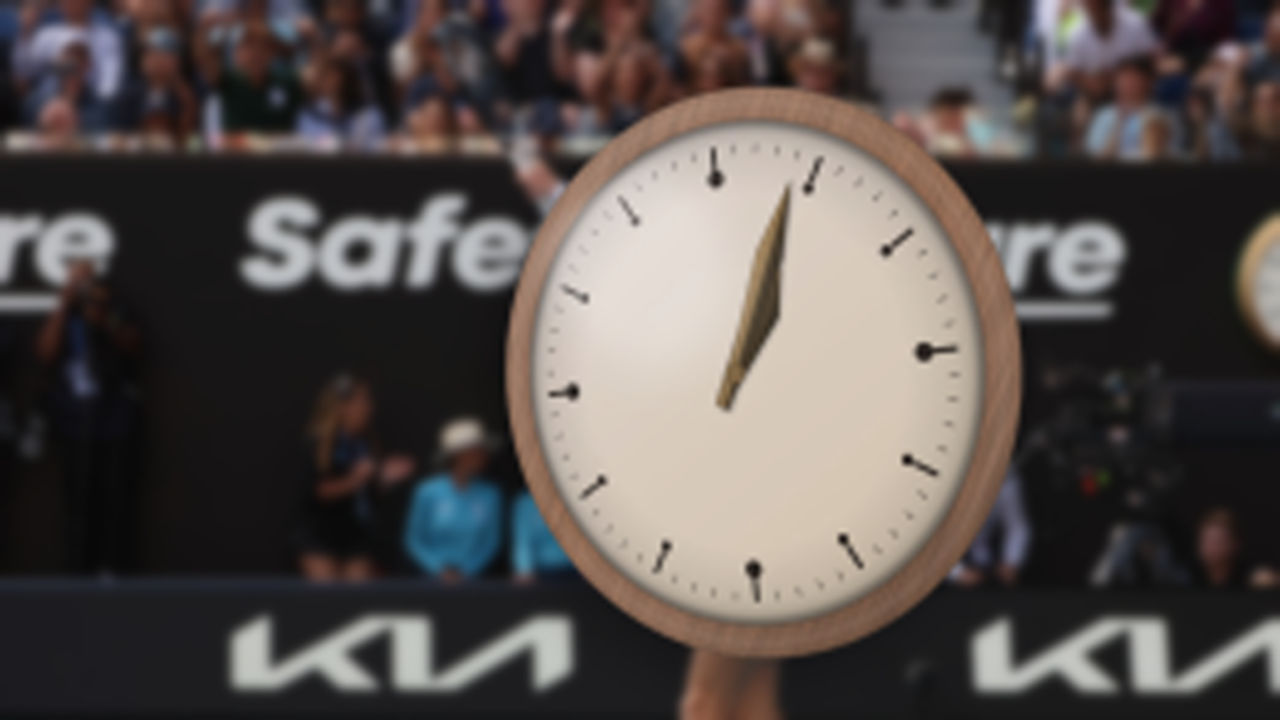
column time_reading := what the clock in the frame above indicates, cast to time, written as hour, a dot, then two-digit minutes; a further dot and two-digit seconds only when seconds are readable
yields 1.04
